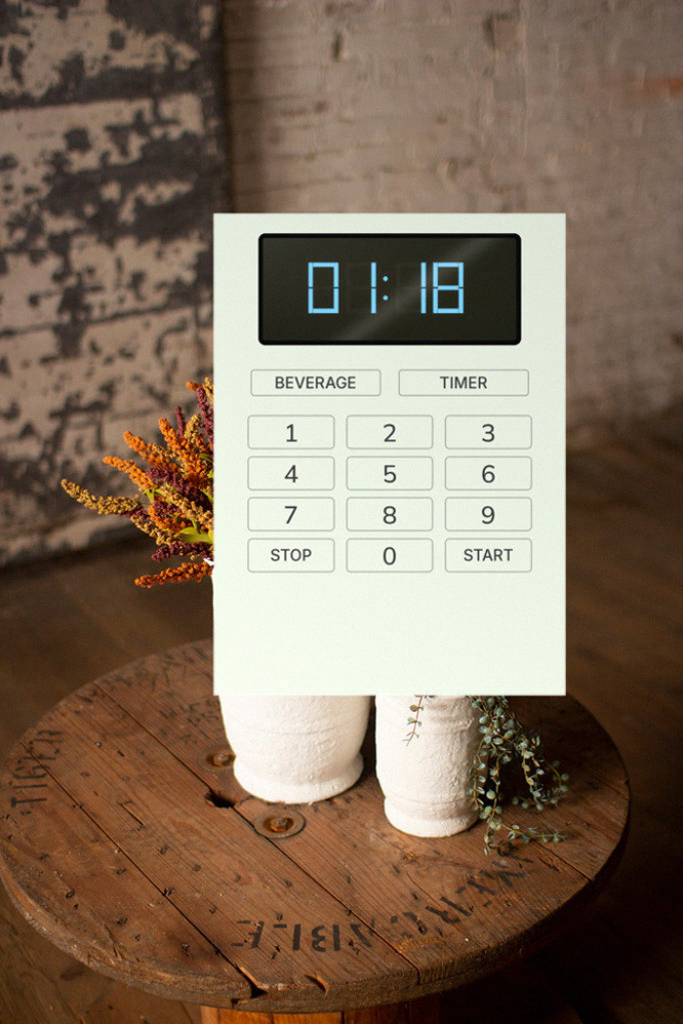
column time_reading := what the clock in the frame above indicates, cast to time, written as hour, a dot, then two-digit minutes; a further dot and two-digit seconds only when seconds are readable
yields 1.18
